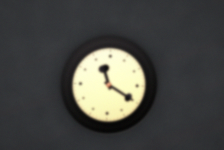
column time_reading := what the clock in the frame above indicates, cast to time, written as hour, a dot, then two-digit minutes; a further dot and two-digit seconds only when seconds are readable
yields 11.20
